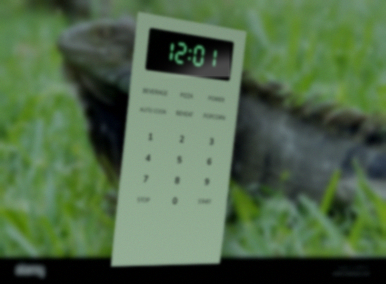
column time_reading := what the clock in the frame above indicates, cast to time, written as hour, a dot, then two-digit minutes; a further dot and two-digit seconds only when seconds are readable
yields 12.01
